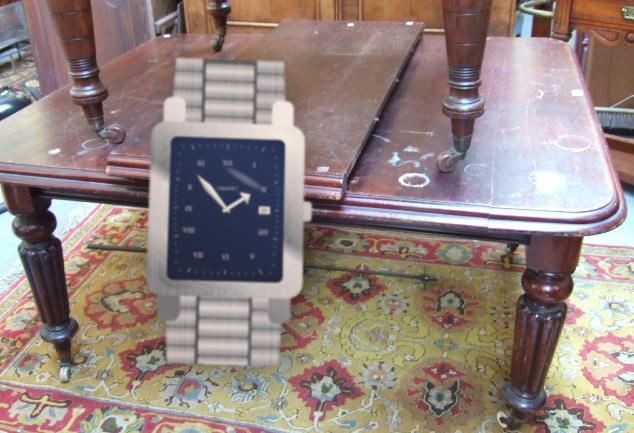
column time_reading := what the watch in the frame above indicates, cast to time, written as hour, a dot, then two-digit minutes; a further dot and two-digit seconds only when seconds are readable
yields 1.53
